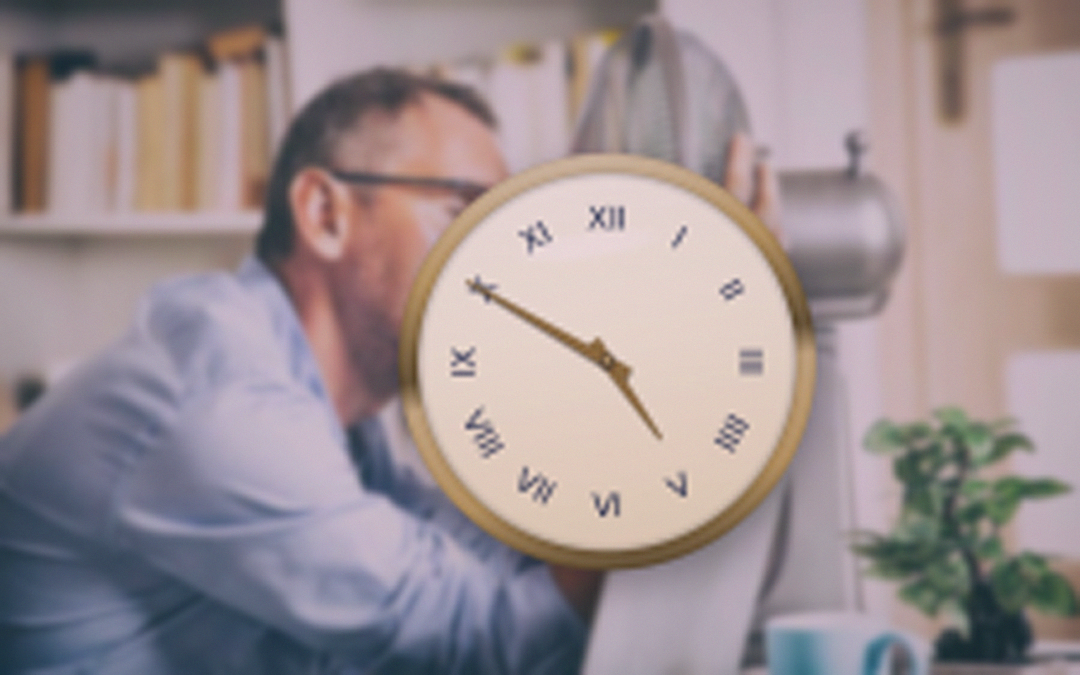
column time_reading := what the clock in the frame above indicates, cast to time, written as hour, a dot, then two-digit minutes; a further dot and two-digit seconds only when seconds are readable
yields 4.50
